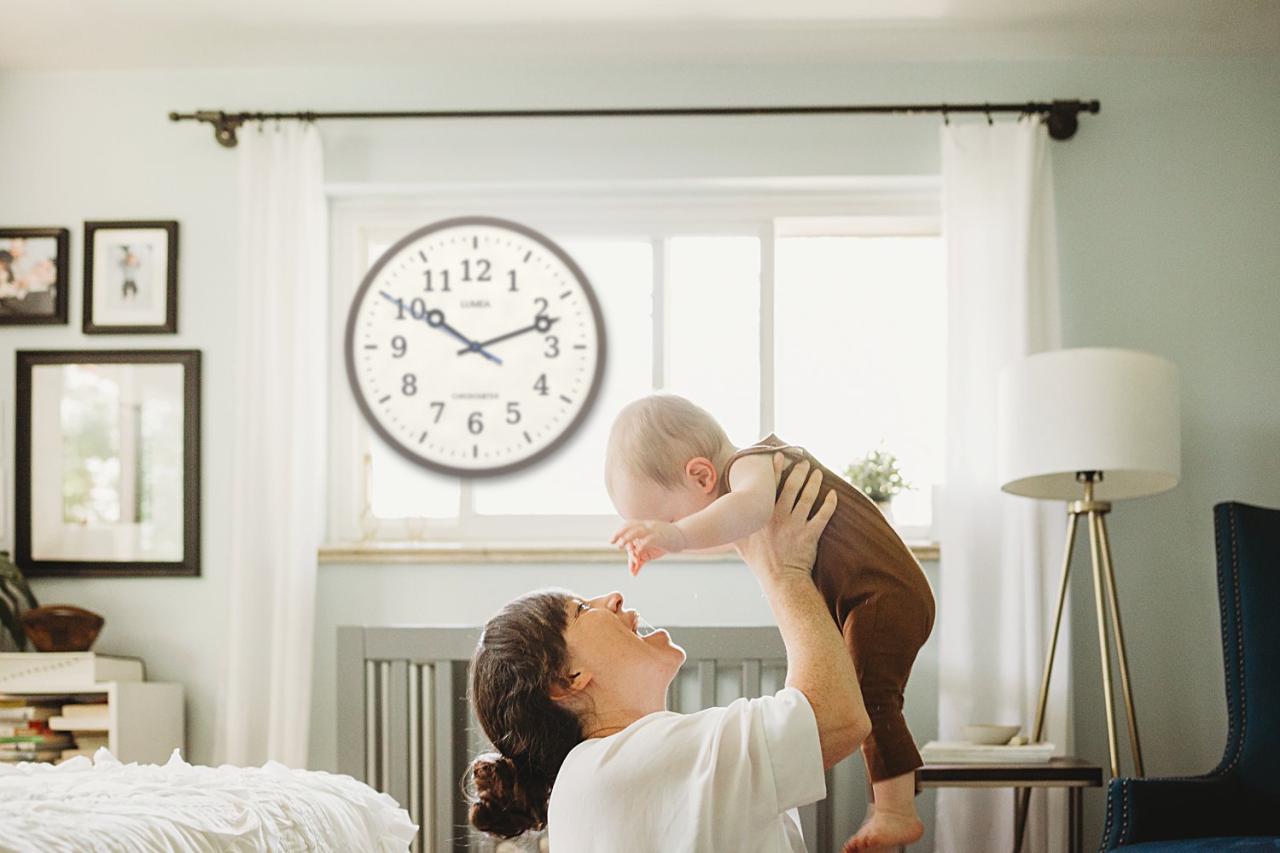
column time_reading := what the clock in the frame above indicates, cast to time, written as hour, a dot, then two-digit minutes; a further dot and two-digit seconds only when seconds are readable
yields 10.11.50
